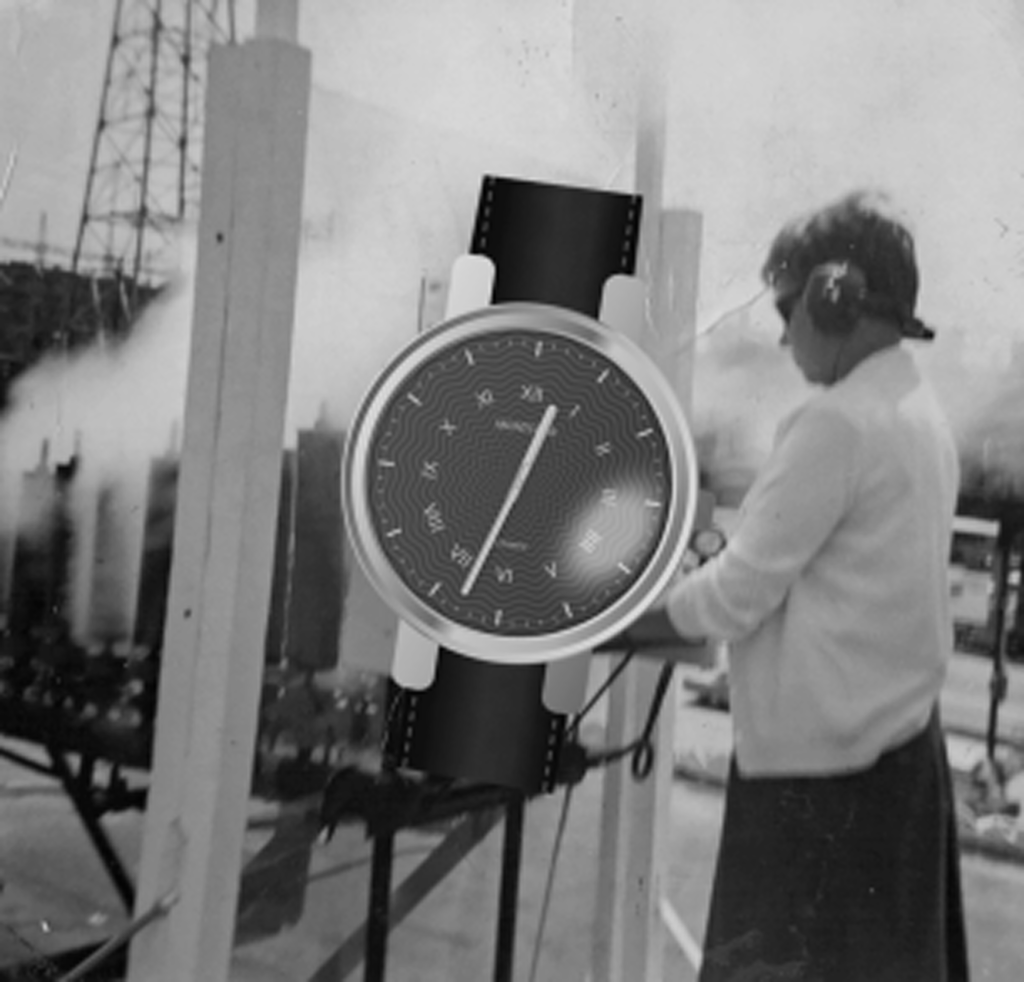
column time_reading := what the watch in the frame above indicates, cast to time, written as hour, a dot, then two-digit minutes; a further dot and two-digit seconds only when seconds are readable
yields 12.33
